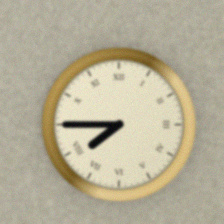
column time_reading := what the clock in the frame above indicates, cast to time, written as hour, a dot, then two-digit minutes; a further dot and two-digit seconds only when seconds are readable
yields 7.45
